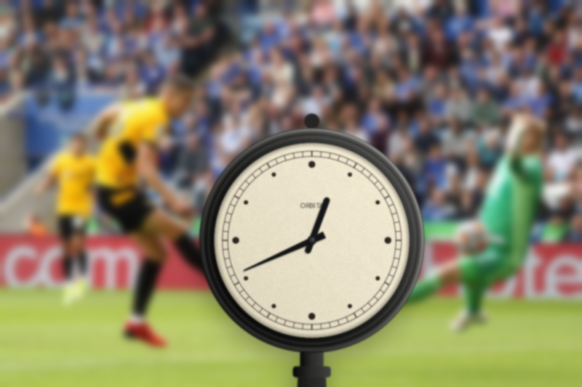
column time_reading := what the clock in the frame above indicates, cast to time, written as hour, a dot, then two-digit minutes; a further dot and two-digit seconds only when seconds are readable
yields 12.41
